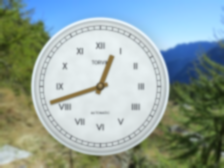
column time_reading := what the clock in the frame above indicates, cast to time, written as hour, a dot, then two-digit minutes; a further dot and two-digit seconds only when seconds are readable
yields 12.42
